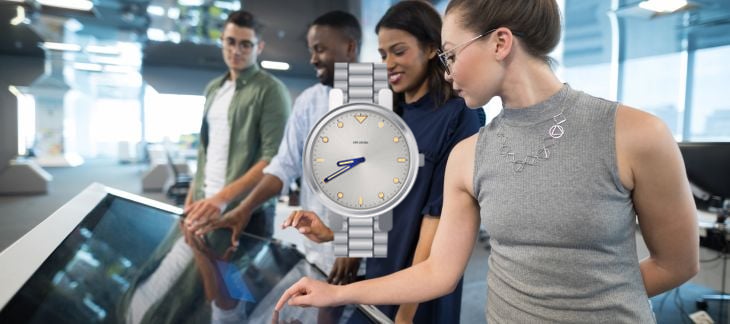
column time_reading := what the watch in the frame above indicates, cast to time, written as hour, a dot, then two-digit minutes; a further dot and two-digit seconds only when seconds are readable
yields 8.40
